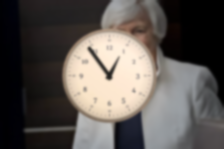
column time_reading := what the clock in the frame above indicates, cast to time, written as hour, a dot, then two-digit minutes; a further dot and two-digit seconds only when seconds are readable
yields 12.54
